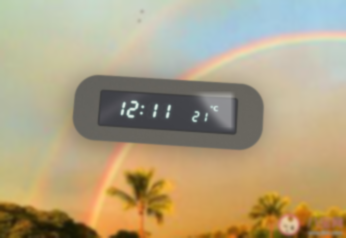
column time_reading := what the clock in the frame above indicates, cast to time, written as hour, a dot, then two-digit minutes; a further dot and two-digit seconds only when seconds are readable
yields 12.11
